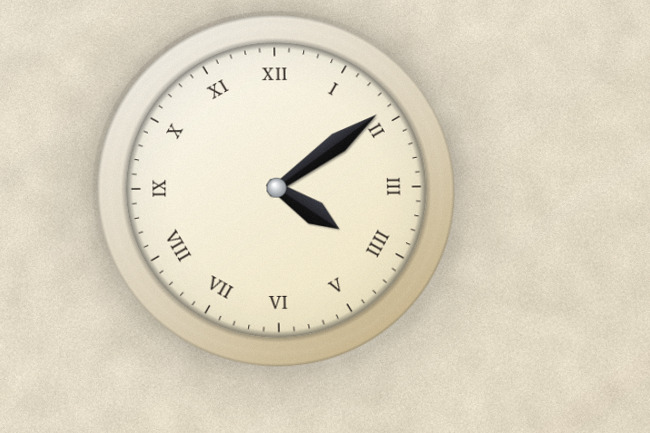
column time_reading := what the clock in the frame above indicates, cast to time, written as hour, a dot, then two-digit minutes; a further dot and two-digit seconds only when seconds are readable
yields 4.09
